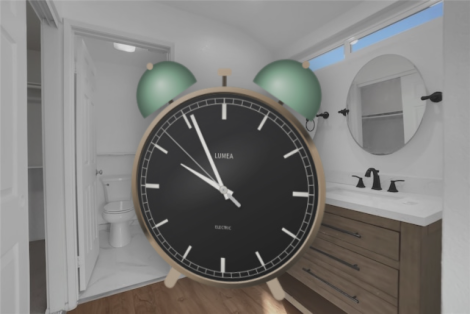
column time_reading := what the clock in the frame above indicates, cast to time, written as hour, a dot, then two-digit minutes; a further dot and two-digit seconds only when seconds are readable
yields 9.55.52
